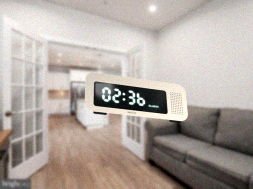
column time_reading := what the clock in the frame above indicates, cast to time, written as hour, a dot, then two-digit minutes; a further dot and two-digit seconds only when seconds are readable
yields 2.36
